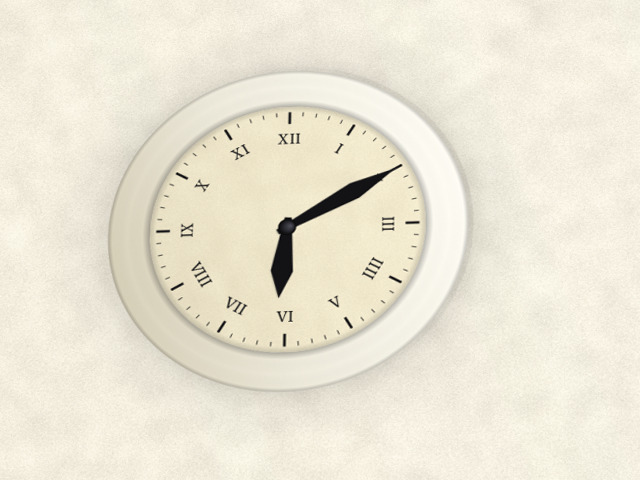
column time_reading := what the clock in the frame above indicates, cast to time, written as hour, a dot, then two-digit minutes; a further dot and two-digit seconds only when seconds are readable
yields 6.10
